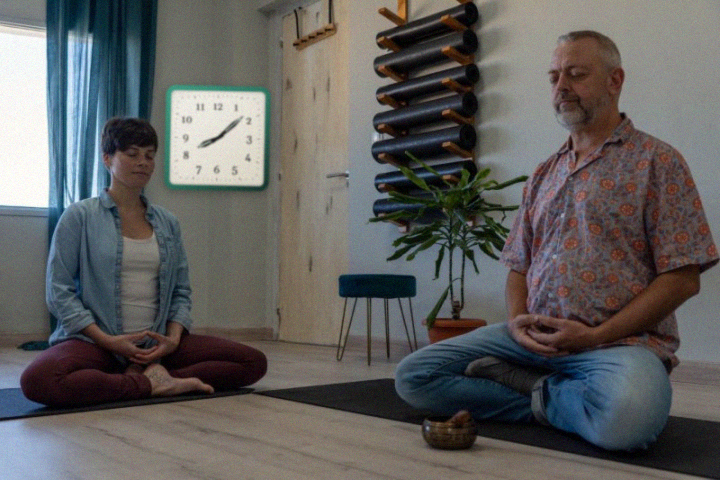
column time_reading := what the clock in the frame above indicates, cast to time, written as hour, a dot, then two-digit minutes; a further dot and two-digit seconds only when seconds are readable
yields 8.08
